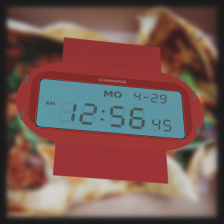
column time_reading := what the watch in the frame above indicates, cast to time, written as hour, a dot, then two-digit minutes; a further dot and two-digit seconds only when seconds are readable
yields 12.56.45
